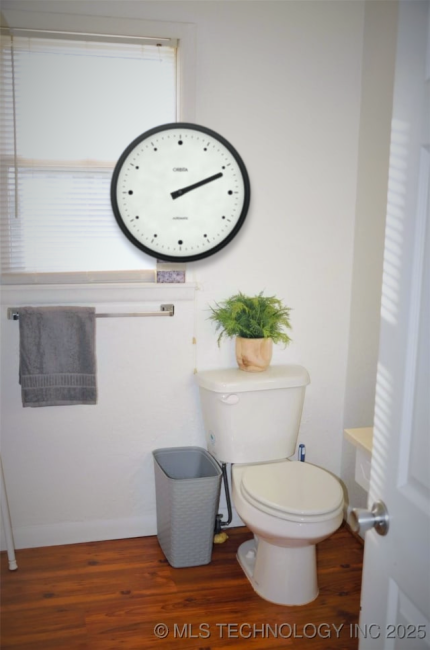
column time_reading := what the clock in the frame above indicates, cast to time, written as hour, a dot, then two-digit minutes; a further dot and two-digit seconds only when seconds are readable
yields 2.11
